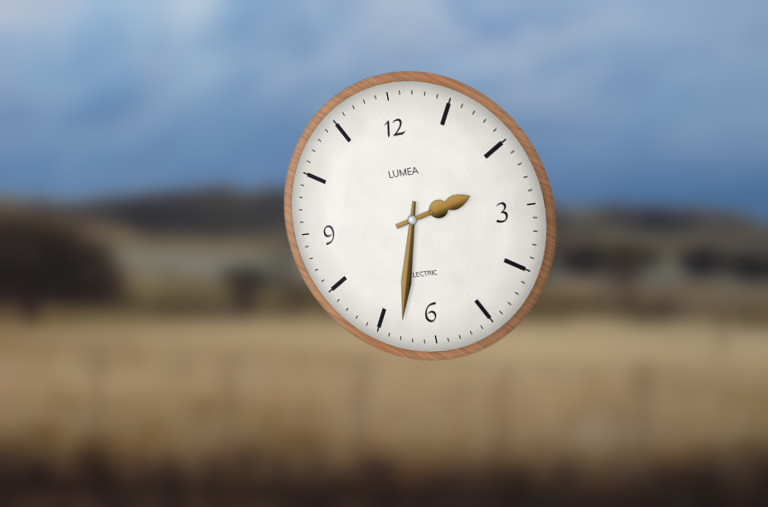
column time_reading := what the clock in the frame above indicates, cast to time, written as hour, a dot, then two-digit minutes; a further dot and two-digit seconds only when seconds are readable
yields 2.33
